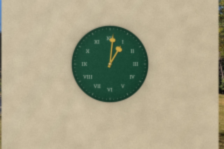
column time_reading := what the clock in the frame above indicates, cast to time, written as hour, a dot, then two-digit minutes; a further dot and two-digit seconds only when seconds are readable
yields 1.01
